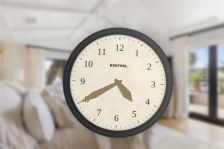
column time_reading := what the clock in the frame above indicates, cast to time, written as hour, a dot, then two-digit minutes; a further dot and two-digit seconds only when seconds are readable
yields 4.40
